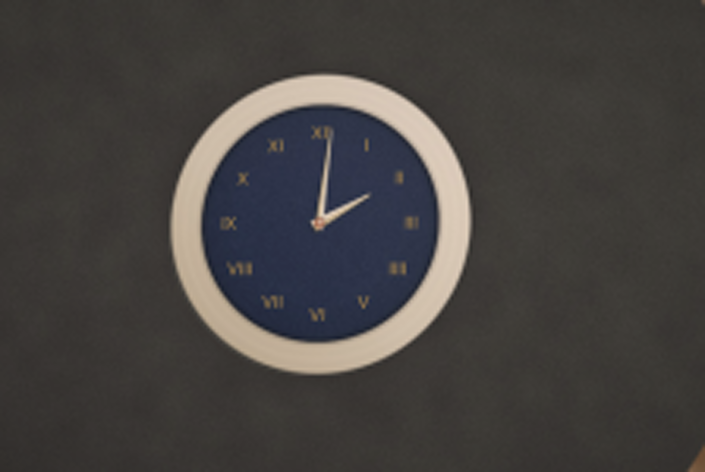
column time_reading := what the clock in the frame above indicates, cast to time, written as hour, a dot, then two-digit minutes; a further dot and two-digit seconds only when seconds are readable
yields 2.01
